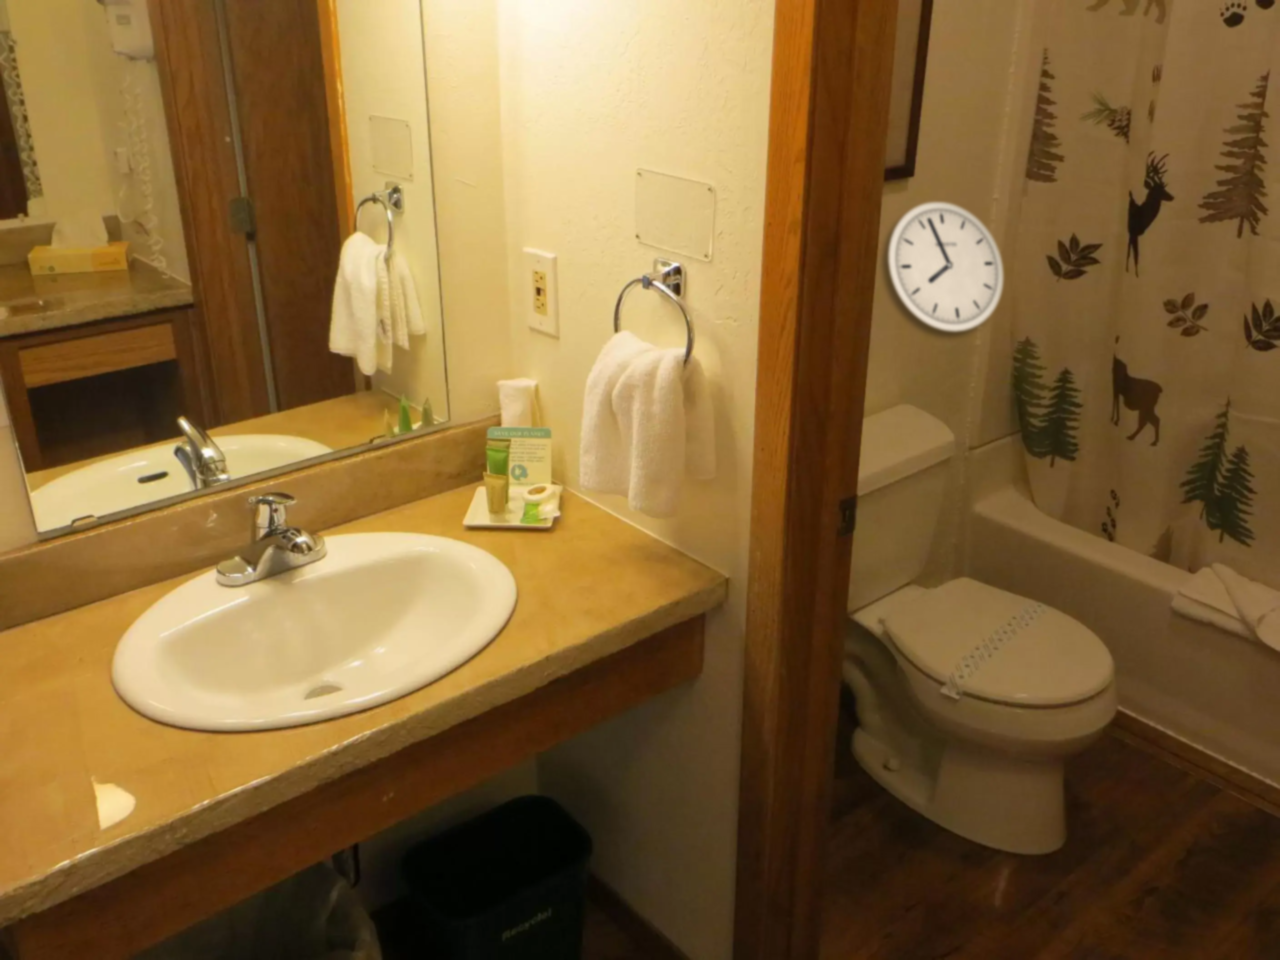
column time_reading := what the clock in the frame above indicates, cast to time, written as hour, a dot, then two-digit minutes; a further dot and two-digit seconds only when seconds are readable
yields 7.57
